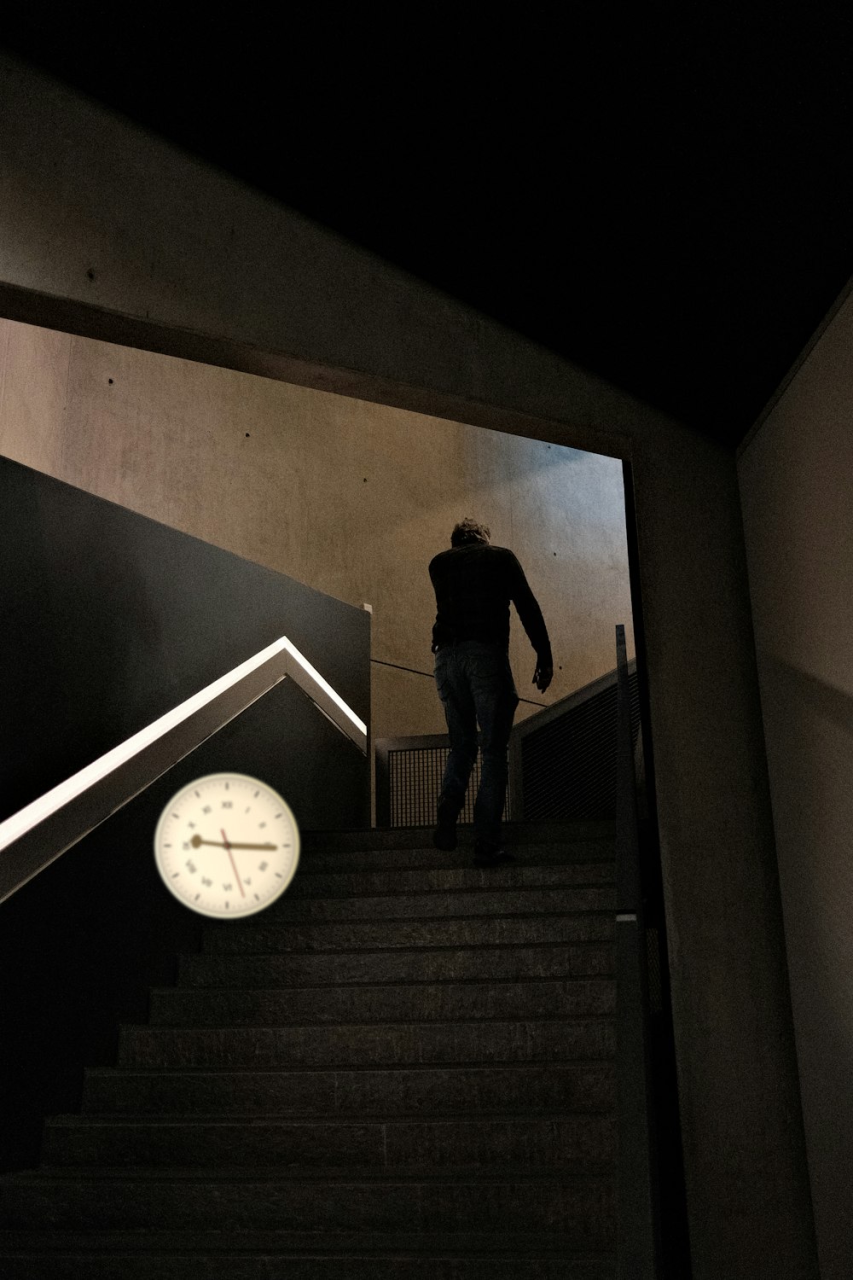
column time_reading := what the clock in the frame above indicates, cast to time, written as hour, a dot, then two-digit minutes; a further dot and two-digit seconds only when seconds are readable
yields 9.15.27
